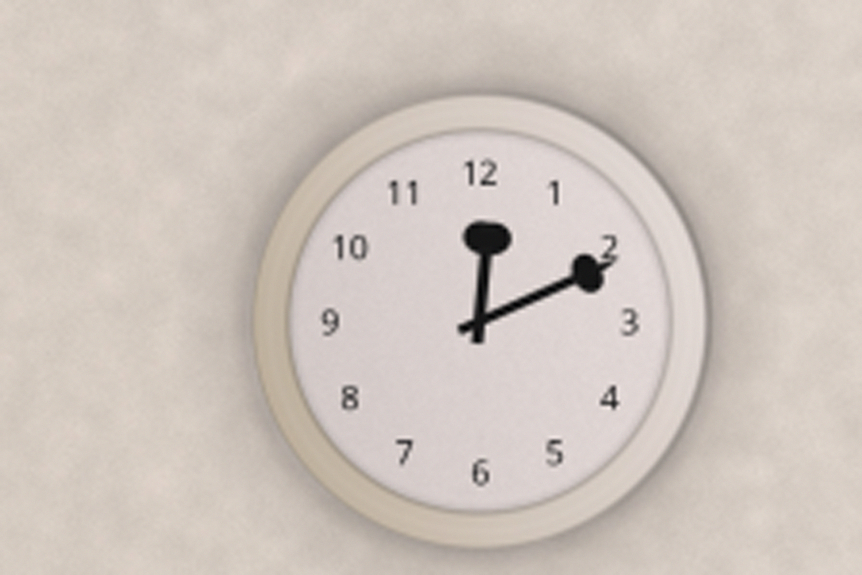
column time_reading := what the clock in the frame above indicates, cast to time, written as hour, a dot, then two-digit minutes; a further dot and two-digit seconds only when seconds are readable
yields 12.11
